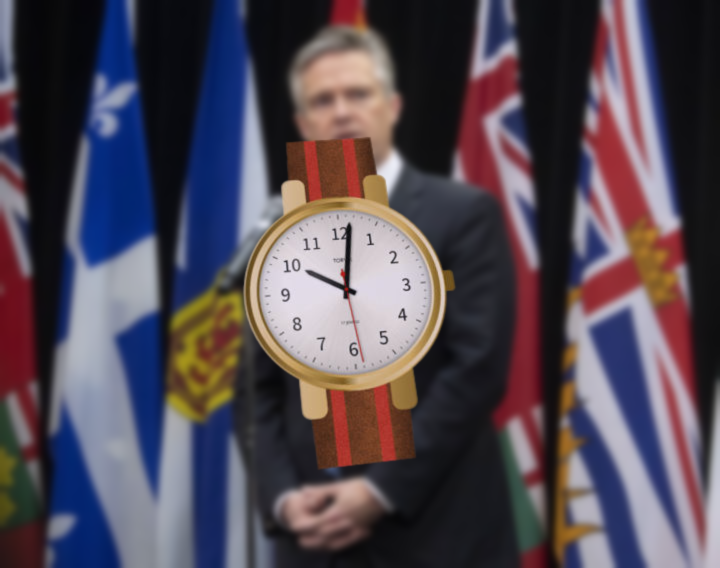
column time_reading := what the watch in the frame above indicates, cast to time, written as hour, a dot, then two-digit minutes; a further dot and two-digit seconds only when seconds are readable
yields 10.01.29
